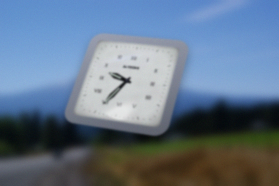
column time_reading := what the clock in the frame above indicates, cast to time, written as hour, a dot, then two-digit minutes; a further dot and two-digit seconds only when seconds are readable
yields 9.35
